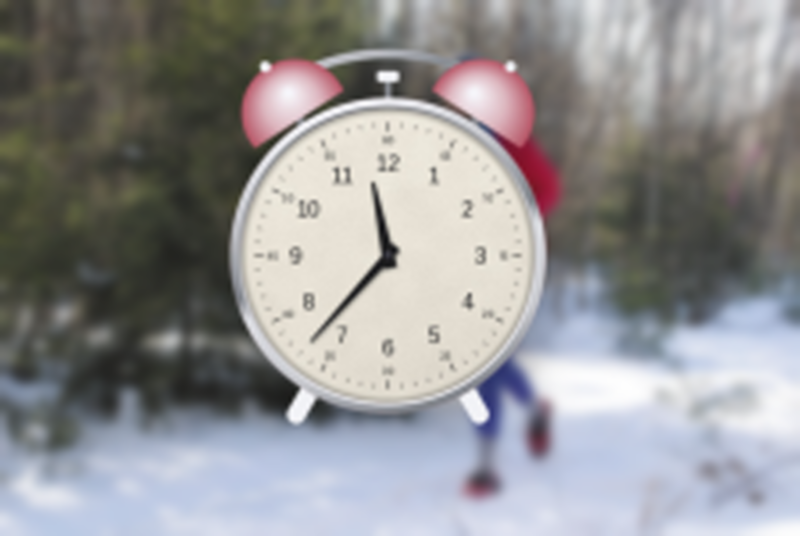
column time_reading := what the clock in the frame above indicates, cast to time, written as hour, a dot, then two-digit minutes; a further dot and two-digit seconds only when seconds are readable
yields 11.37
